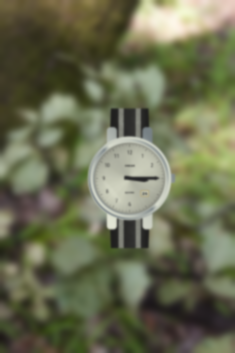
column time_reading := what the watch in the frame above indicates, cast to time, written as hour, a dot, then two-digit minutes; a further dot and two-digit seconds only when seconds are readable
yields 3.15
